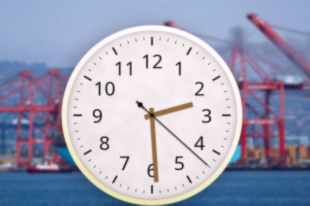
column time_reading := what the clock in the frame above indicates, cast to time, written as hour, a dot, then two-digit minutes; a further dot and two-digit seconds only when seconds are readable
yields 2.29.22
